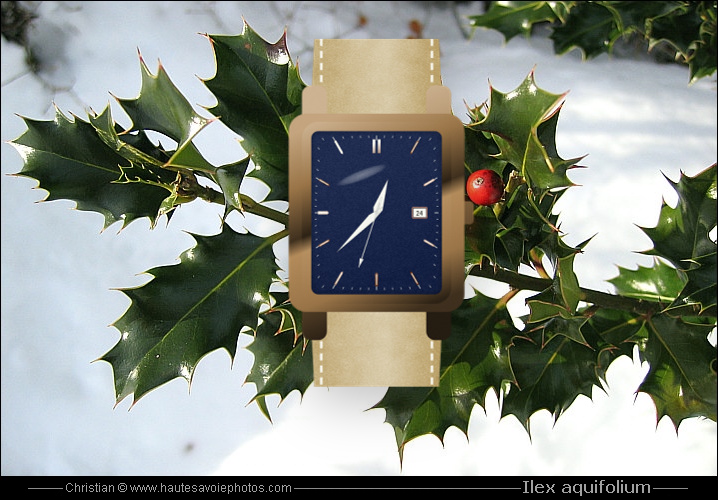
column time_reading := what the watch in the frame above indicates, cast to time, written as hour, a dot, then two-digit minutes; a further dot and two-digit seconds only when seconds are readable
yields 12.37.33
